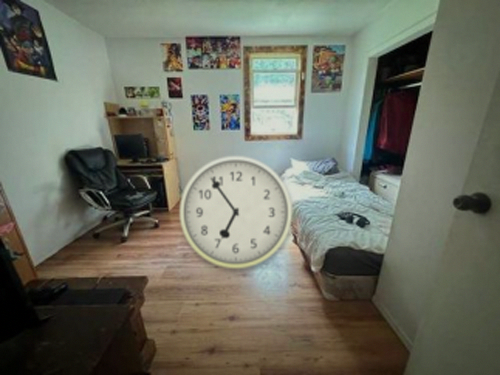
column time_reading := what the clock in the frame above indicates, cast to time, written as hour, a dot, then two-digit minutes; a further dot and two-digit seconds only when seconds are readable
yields 6.54
